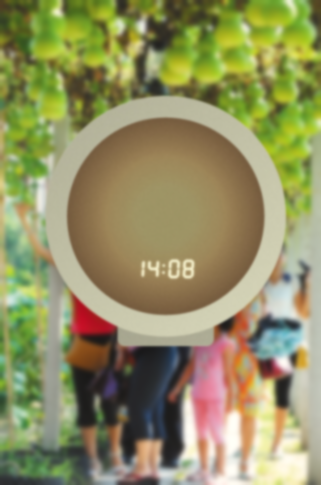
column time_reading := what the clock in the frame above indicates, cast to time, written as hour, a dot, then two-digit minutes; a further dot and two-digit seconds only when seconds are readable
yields 14.08
